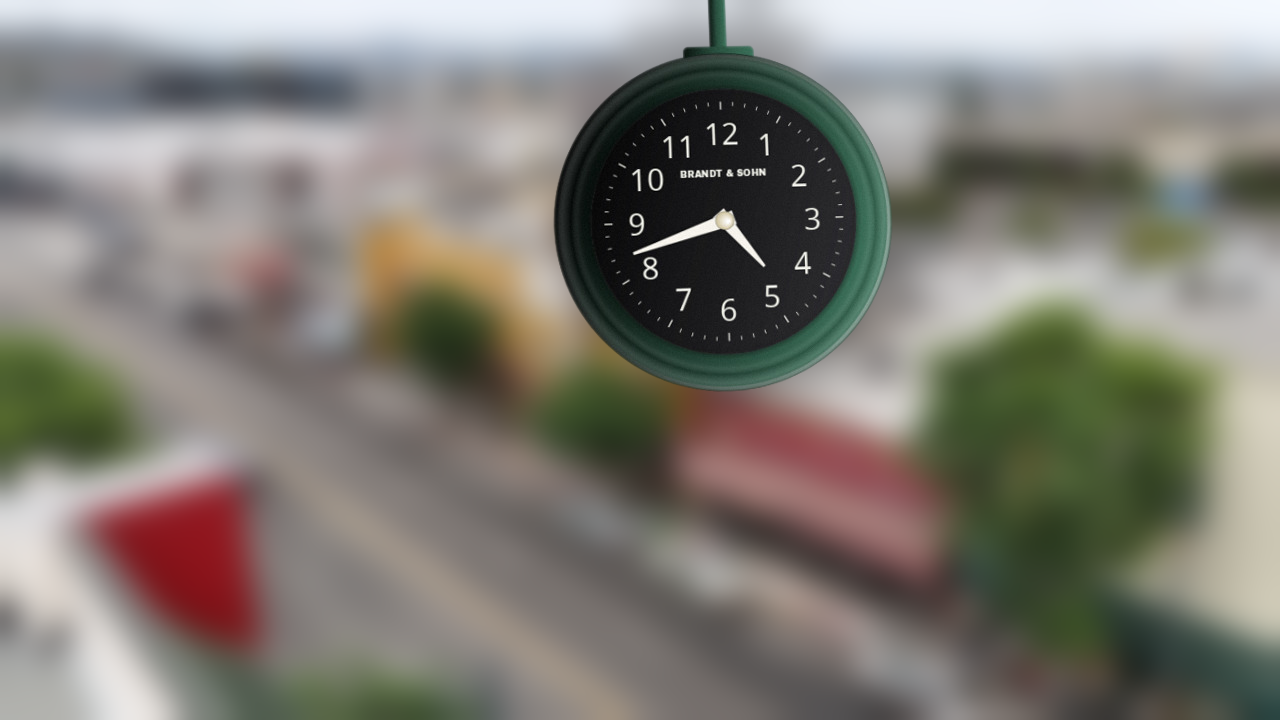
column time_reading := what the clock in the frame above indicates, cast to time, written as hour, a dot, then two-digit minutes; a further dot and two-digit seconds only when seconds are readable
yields 4.42
